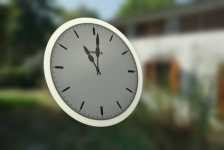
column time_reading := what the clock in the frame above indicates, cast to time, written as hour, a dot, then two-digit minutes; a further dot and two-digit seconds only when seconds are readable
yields 11.01
